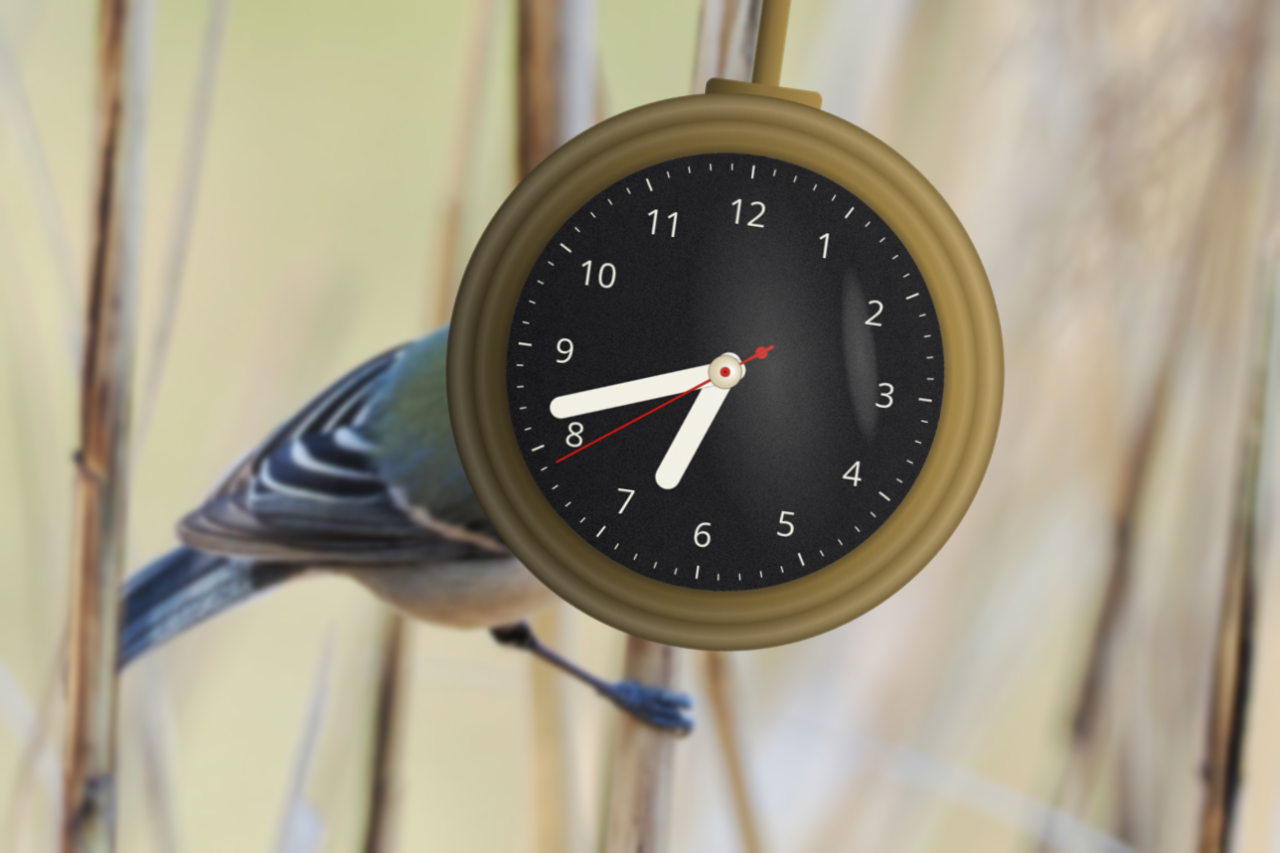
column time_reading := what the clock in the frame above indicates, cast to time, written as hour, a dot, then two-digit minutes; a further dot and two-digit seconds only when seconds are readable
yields 6.41.39
